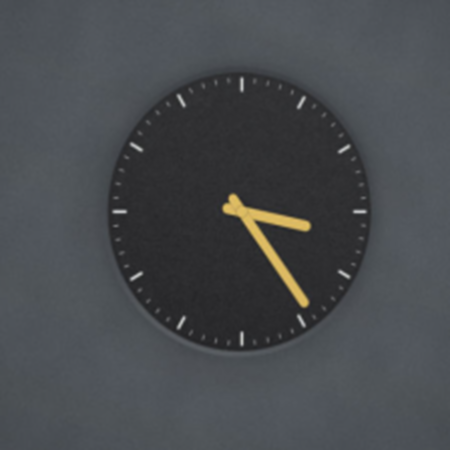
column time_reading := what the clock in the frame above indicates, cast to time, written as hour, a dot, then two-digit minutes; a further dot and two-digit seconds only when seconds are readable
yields 3.24
